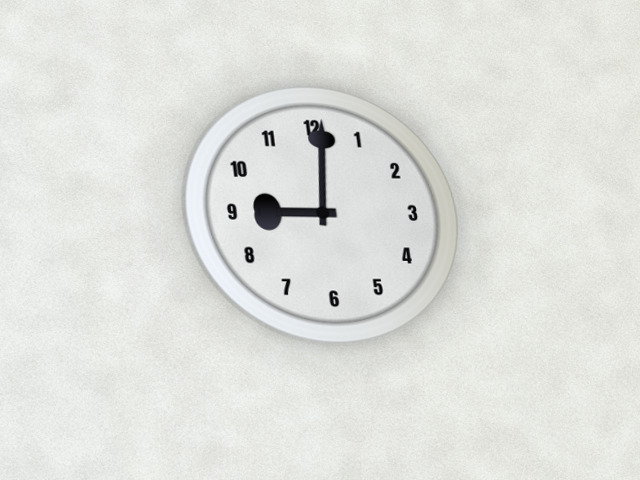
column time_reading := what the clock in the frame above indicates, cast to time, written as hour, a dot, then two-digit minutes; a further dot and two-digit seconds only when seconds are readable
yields 9.01
